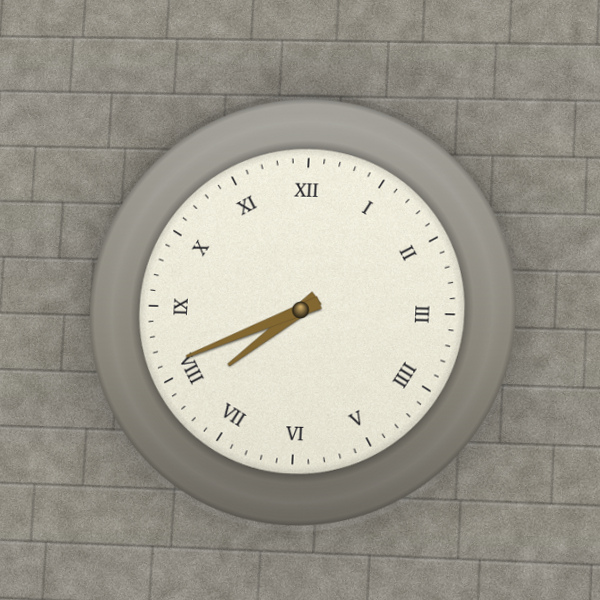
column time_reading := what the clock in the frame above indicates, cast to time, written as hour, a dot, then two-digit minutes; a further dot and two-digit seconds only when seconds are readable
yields 7.41
